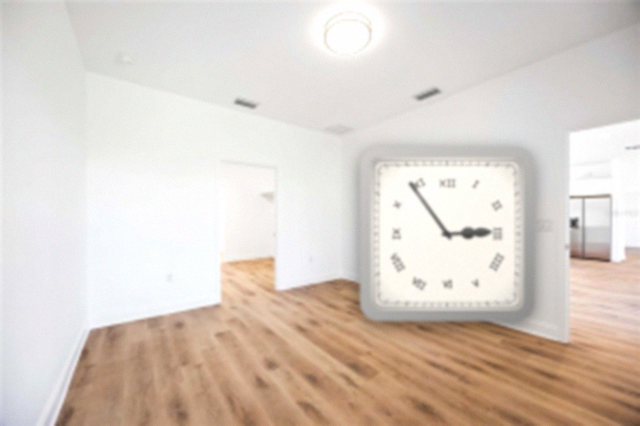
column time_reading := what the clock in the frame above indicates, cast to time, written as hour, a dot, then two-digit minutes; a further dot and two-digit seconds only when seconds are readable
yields 2.54
